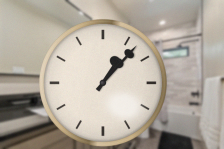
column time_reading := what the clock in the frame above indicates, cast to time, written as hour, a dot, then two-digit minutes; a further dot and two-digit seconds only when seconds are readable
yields 1.07
